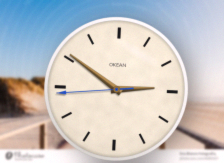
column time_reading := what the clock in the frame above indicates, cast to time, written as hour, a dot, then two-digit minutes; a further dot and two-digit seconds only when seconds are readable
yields 2.50.44
